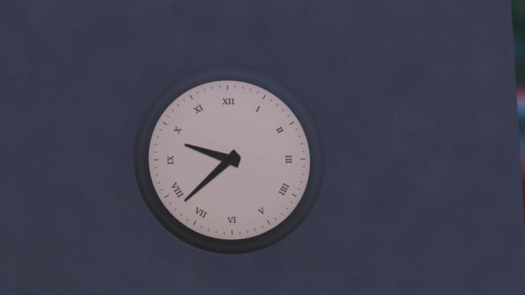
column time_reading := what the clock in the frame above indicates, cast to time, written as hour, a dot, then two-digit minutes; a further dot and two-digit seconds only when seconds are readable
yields 9.38
